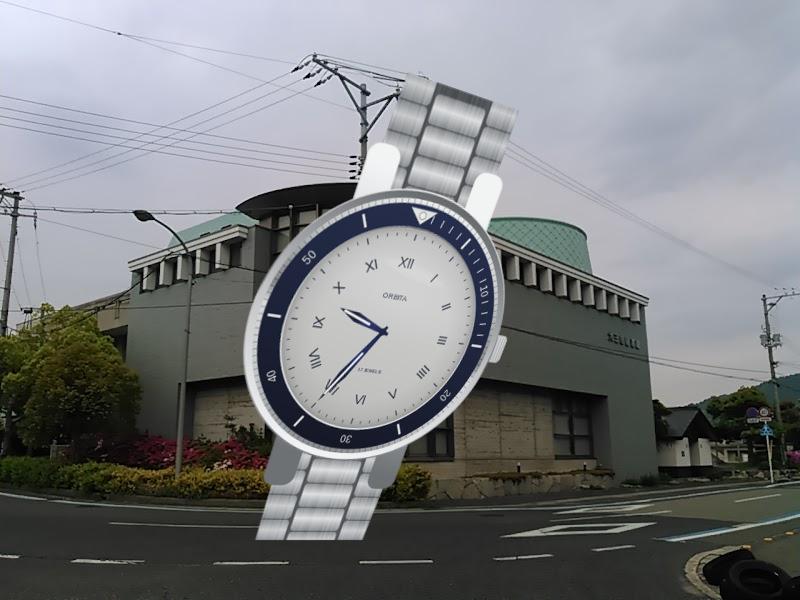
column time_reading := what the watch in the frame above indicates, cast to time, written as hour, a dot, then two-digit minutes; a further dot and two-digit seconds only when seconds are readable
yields 9.35
